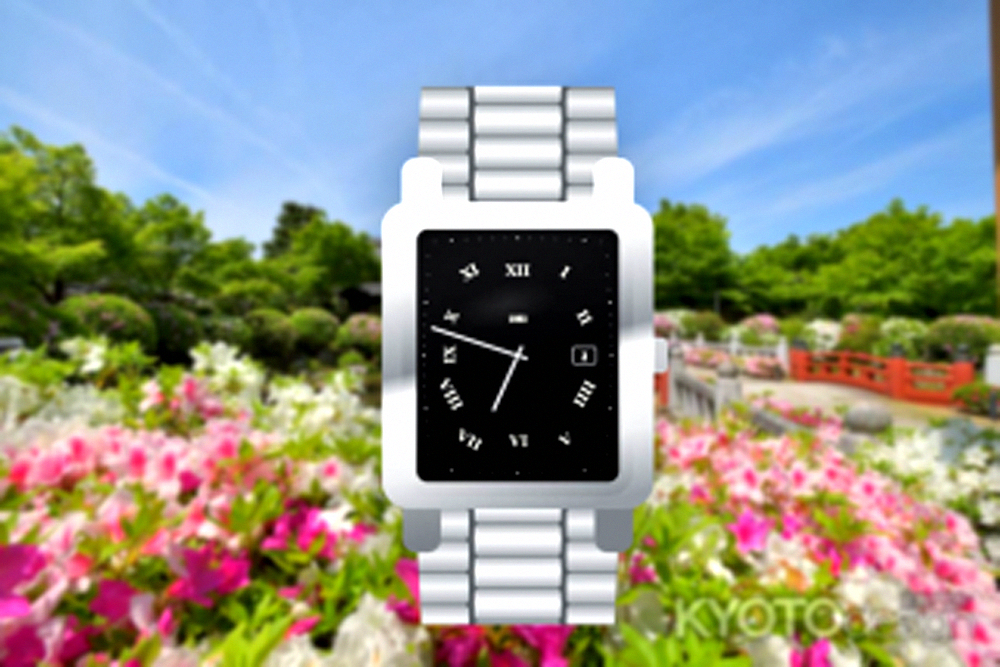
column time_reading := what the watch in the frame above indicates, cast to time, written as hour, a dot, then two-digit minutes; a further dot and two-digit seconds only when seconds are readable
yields 6.48
